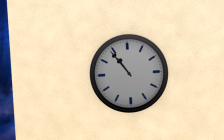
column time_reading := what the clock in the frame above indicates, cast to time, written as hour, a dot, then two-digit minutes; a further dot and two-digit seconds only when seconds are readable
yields 10.54
